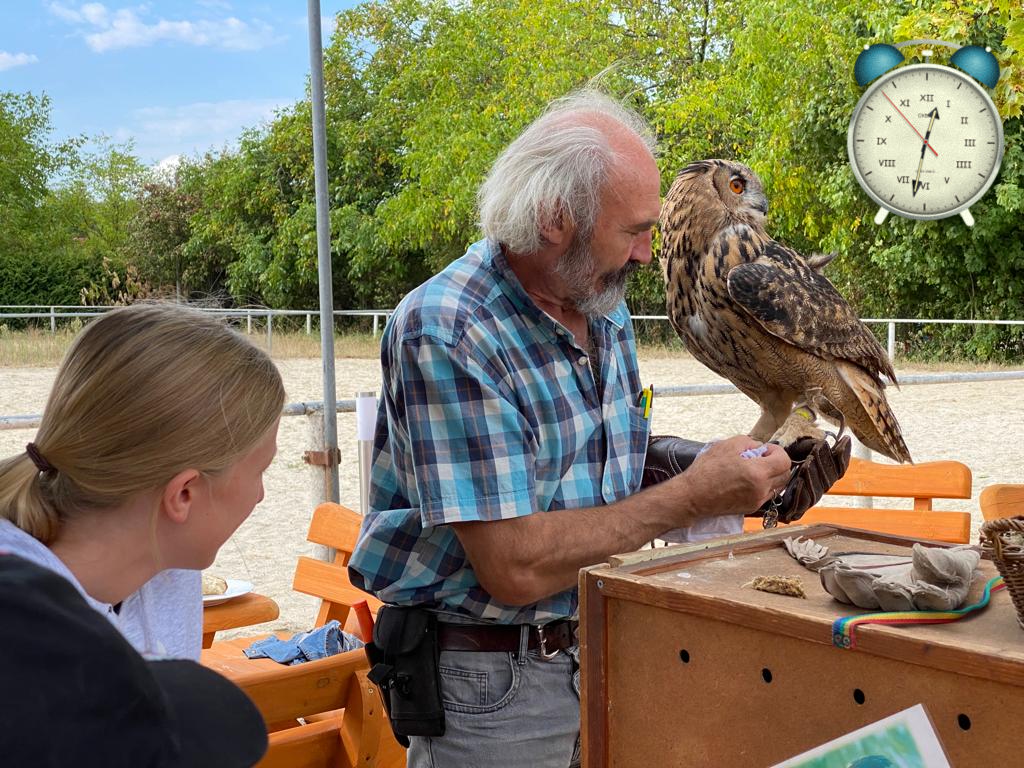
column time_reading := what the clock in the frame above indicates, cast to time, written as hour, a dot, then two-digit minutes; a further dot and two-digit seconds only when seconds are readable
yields 12.31.53
